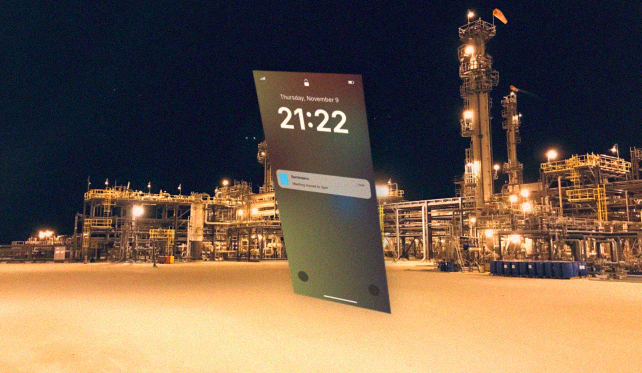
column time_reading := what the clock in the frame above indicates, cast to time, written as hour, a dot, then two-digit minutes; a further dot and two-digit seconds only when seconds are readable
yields 21.22
